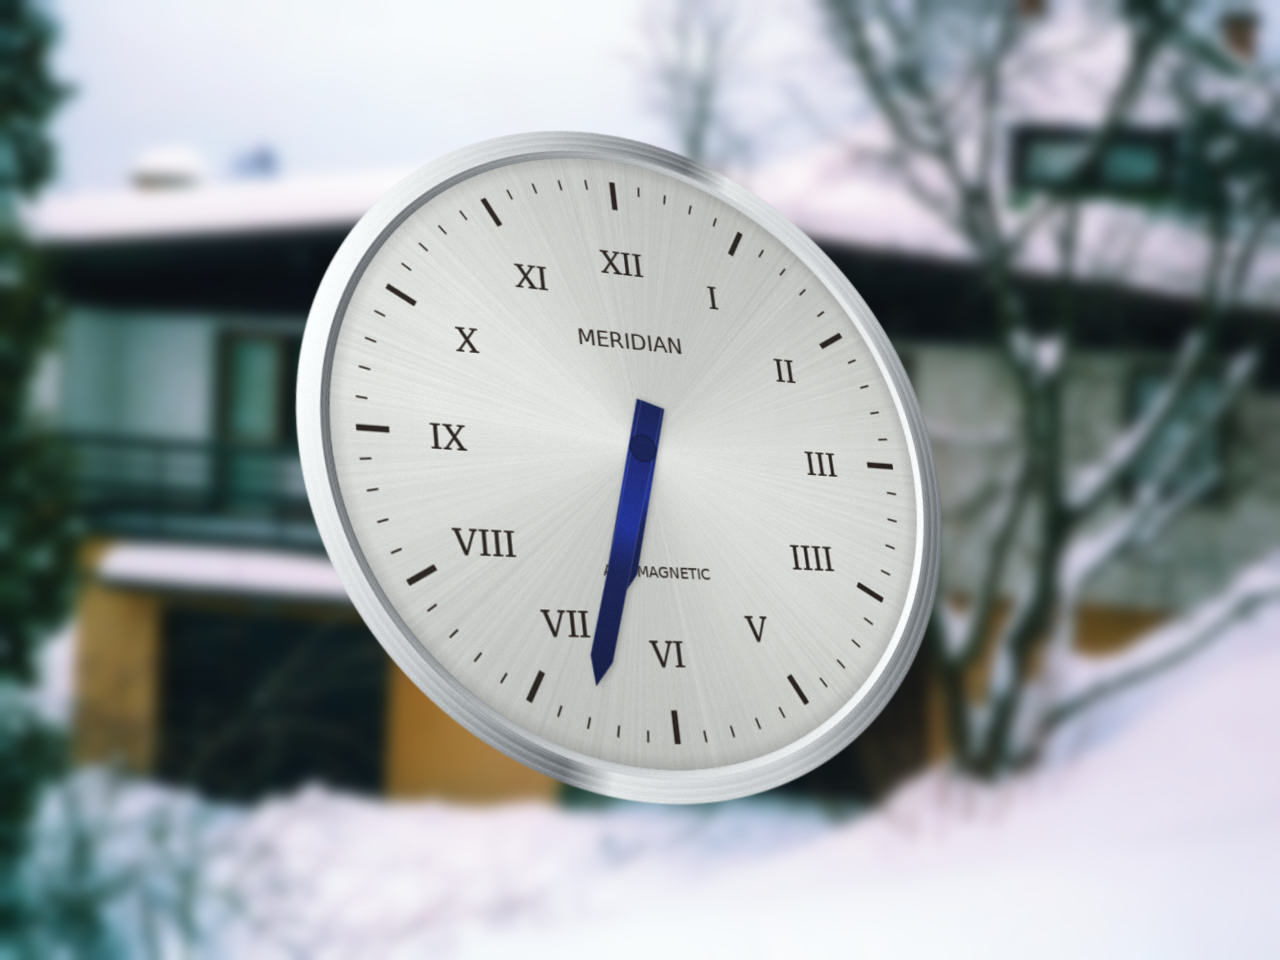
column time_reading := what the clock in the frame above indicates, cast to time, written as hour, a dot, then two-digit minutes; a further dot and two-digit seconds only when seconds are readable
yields 6.33
